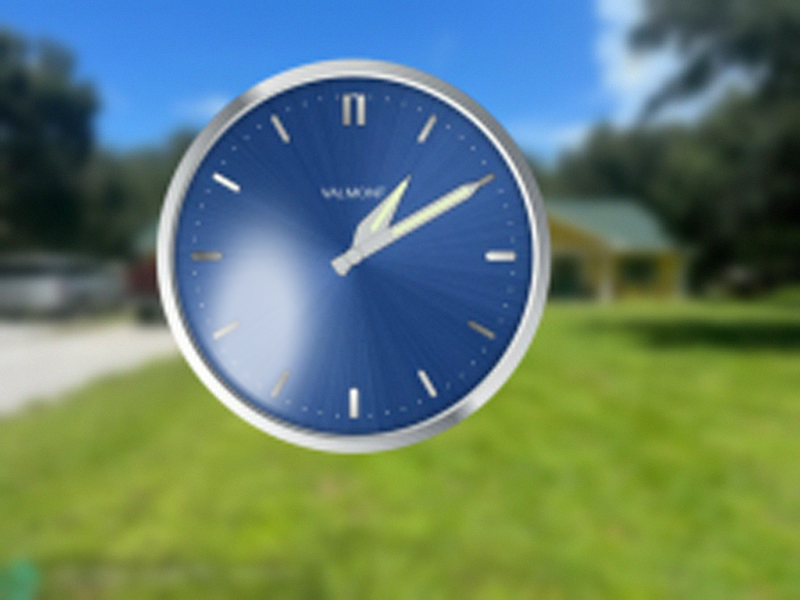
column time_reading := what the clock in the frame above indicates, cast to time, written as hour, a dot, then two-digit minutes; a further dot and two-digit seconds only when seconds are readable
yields 1.10
